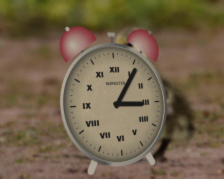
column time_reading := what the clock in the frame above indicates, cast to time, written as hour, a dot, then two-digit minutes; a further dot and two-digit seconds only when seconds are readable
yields 3.06
